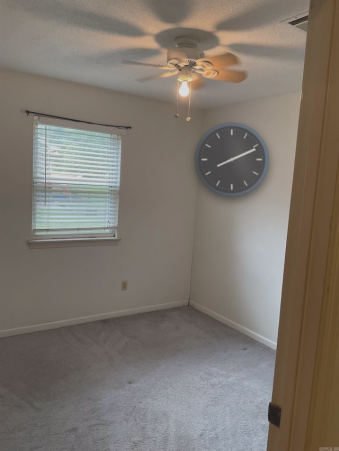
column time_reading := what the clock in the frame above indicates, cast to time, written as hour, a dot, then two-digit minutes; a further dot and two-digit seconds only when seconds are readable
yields 8.11
